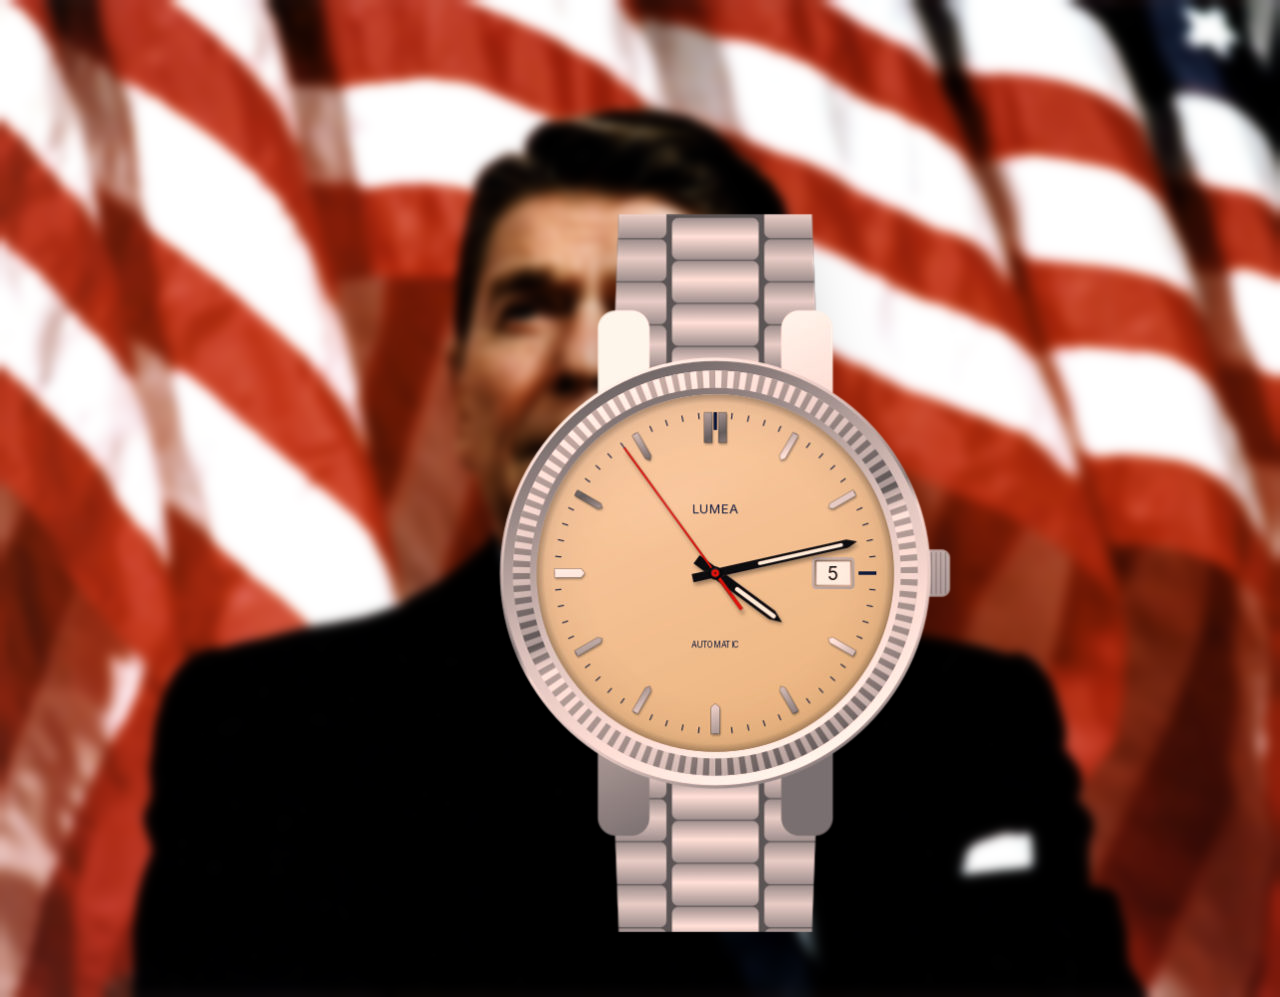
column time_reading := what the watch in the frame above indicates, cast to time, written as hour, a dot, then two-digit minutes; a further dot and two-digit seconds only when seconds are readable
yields 4.12.54
